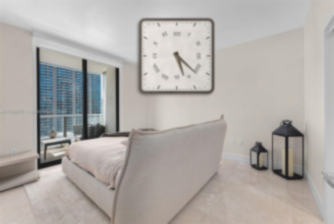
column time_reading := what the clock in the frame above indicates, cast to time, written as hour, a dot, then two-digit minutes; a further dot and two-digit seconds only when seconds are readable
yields 5.22
